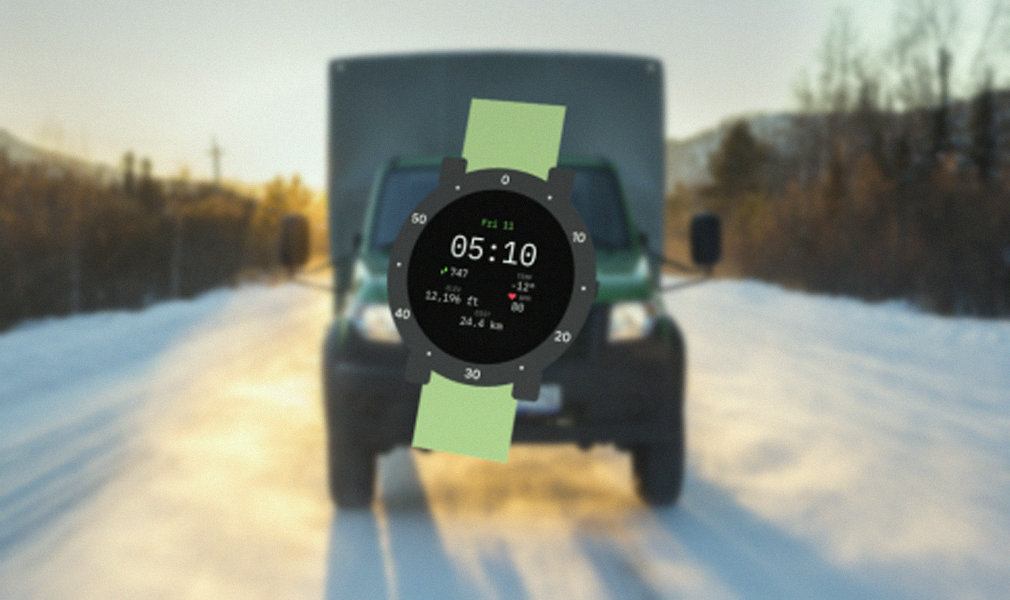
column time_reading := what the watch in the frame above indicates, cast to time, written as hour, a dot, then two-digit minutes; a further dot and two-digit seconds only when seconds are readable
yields 5.10
